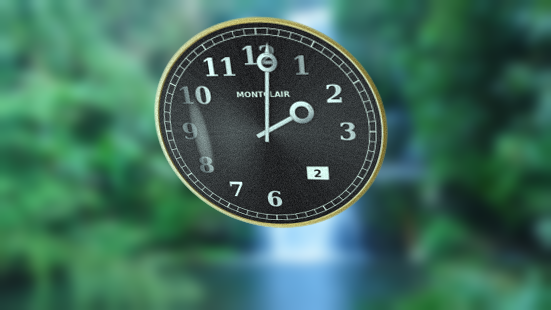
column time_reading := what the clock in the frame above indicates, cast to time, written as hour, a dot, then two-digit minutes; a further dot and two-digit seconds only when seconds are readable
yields 2.01
